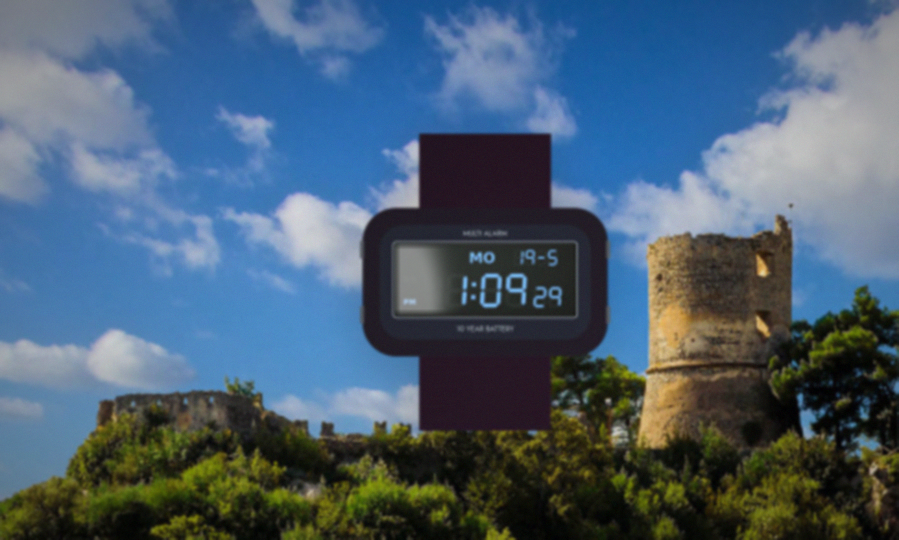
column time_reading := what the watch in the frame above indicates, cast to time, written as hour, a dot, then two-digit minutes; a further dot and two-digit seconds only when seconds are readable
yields 1.09.29
